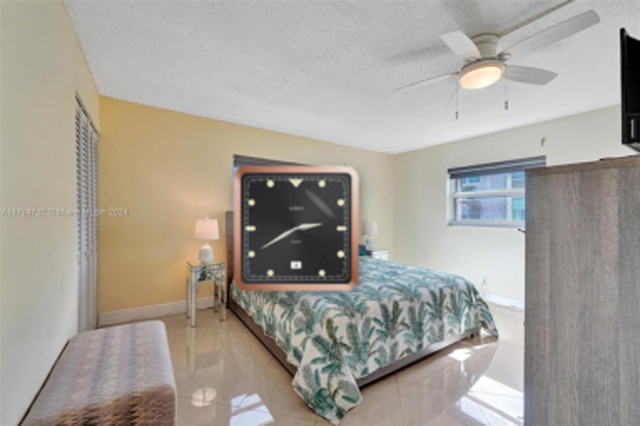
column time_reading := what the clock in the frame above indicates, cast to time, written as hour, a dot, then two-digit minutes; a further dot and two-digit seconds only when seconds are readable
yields 2.40
